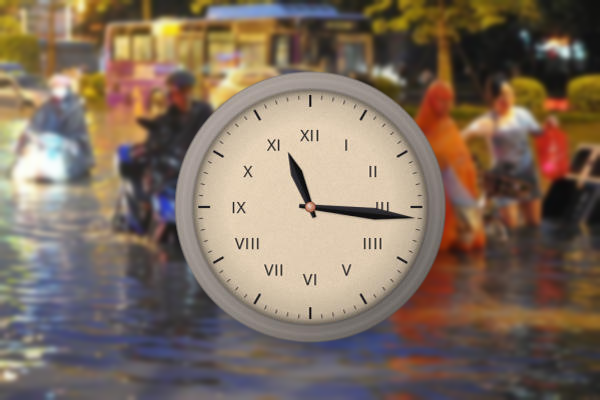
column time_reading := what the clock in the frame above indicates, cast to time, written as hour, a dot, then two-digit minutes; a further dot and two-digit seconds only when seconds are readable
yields 11.16
